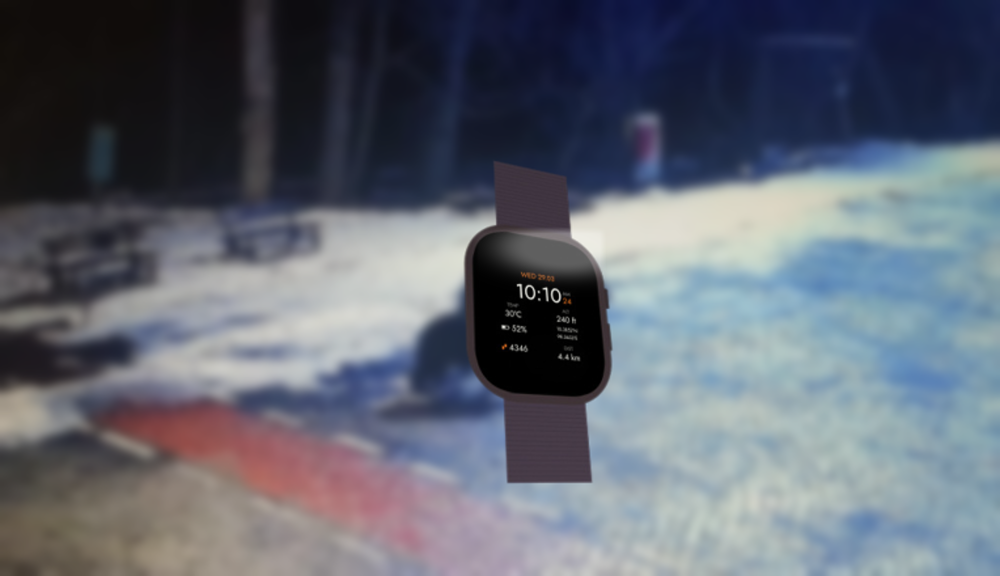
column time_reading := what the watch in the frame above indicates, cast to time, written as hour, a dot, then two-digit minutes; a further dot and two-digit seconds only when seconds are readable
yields 10.10
